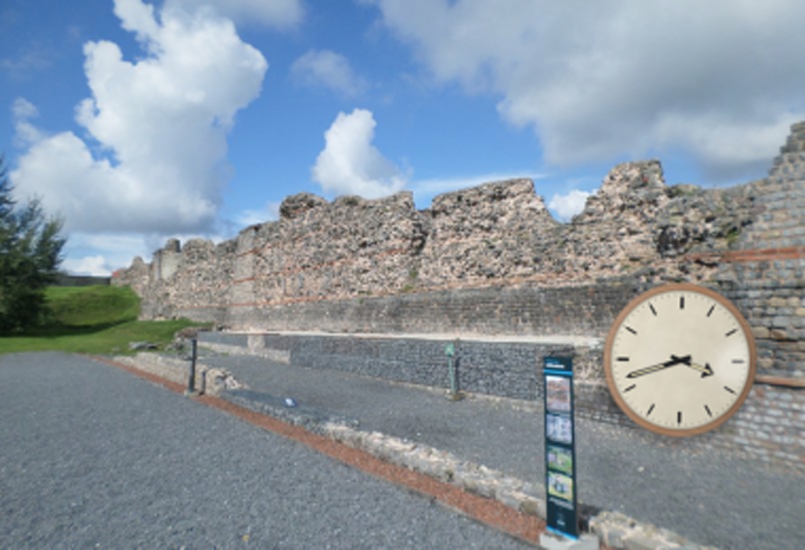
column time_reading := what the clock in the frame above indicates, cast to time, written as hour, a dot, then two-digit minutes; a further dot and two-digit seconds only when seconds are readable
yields 3.42
